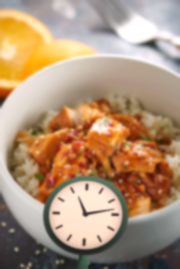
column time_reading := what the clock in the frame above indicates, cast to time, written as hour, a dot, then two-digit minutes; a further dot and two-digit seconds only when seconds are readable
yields 11.13
